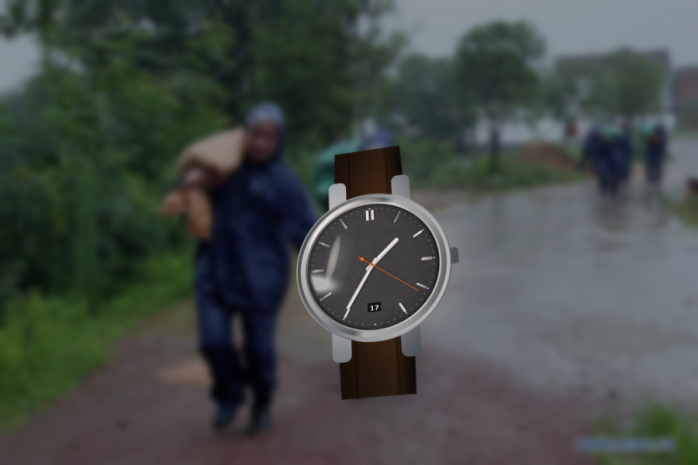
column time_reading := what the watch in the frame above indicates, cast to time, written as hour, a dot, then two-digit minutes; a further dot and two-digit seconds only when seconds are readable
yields 1.35.21
